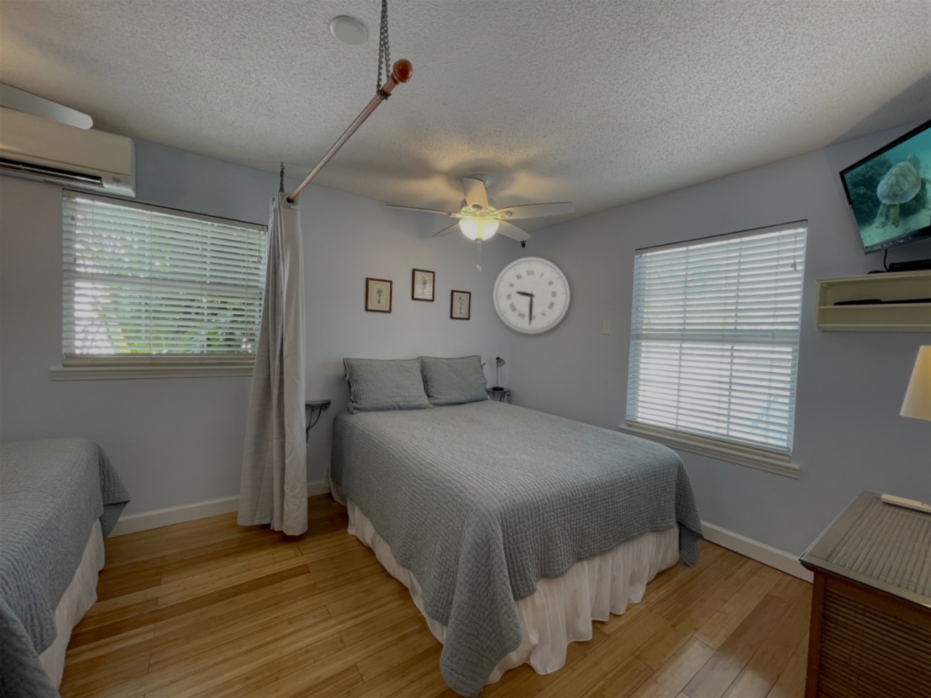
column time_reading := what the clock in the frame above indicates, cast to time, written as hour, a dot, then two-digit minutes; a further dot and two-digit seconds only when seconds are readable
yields 9.31
